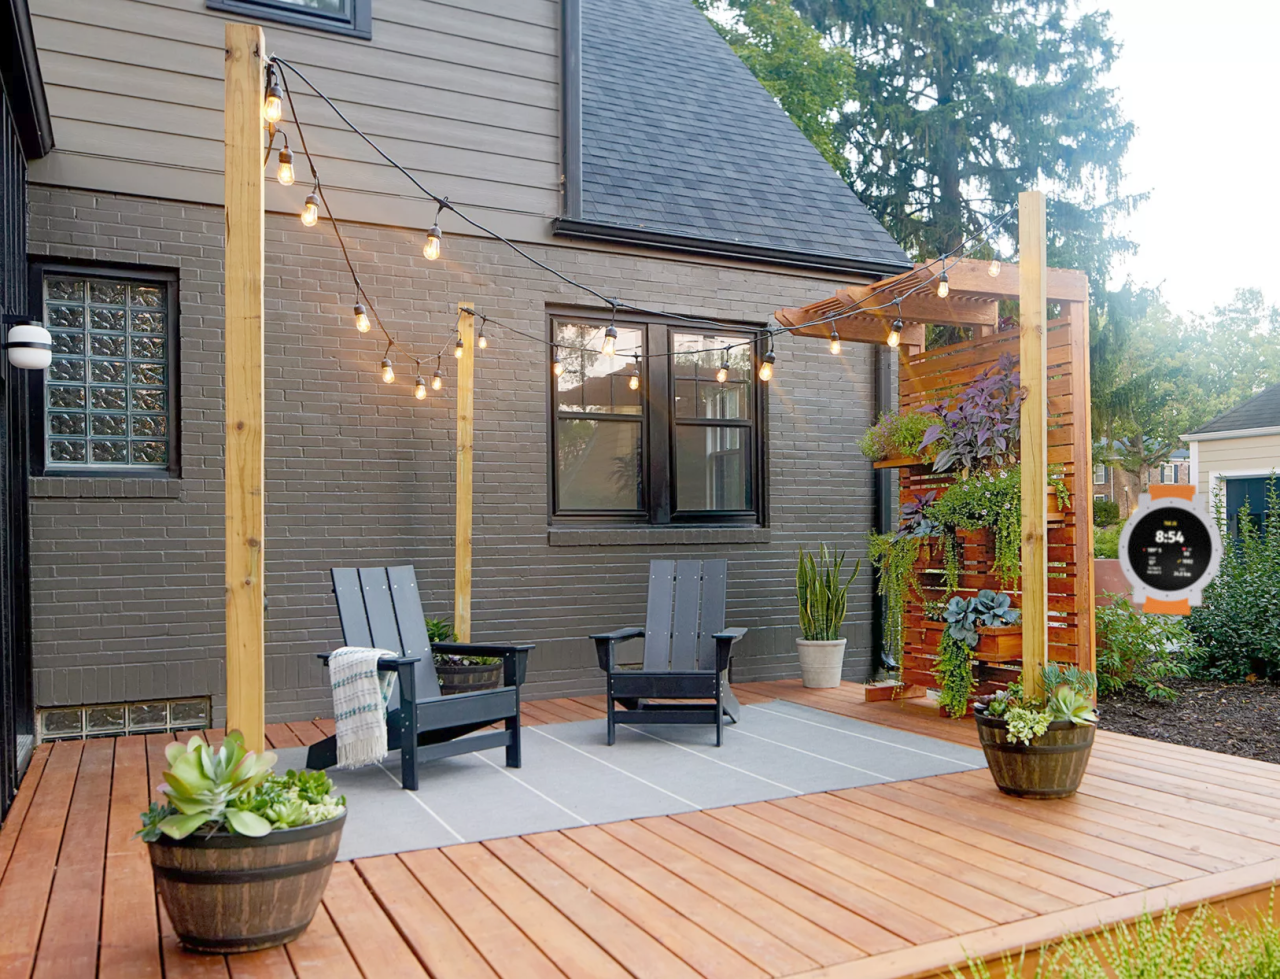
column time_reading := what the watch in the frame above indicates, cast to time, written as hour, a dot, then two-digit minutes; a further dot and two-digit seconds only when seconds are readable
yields 8.54
